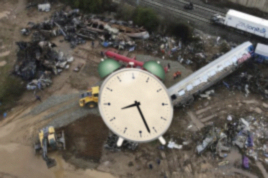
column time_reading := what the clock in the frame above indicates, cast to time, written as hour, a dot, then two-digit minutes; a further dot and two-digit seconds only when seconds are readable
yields 8.27
